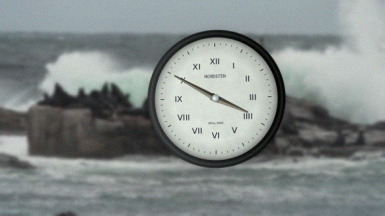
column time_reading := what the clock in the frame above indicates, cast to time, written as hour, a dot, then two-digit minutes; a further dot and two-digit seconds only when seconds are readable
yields 3.50
